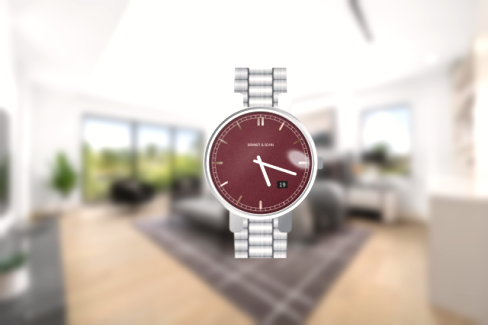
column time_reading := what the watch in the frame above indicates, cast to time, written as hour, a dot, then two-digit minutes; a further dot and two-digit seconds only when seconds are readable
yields 5.18
